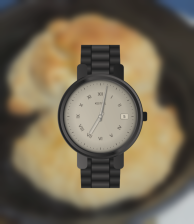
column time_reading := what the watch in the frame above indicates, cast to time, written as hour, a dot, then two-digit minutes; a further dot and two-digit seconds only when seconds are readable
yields 7.02
